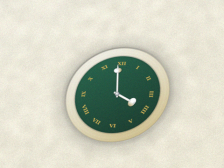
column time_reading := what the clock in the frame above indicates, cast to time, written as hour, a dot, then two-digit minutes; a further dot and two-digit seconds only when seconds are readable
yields 3.59
